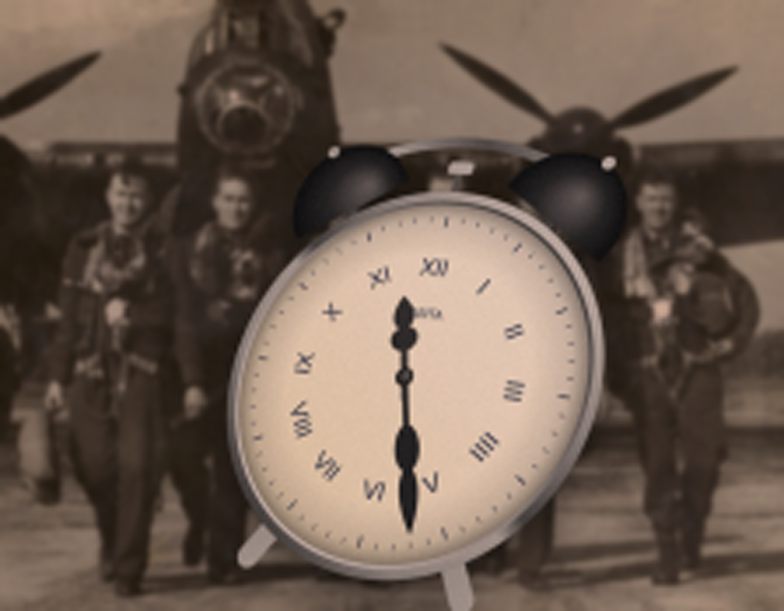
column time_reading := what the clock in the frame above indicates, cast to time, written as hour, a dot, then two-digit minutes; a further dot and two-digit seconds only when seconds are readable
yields 11.27
